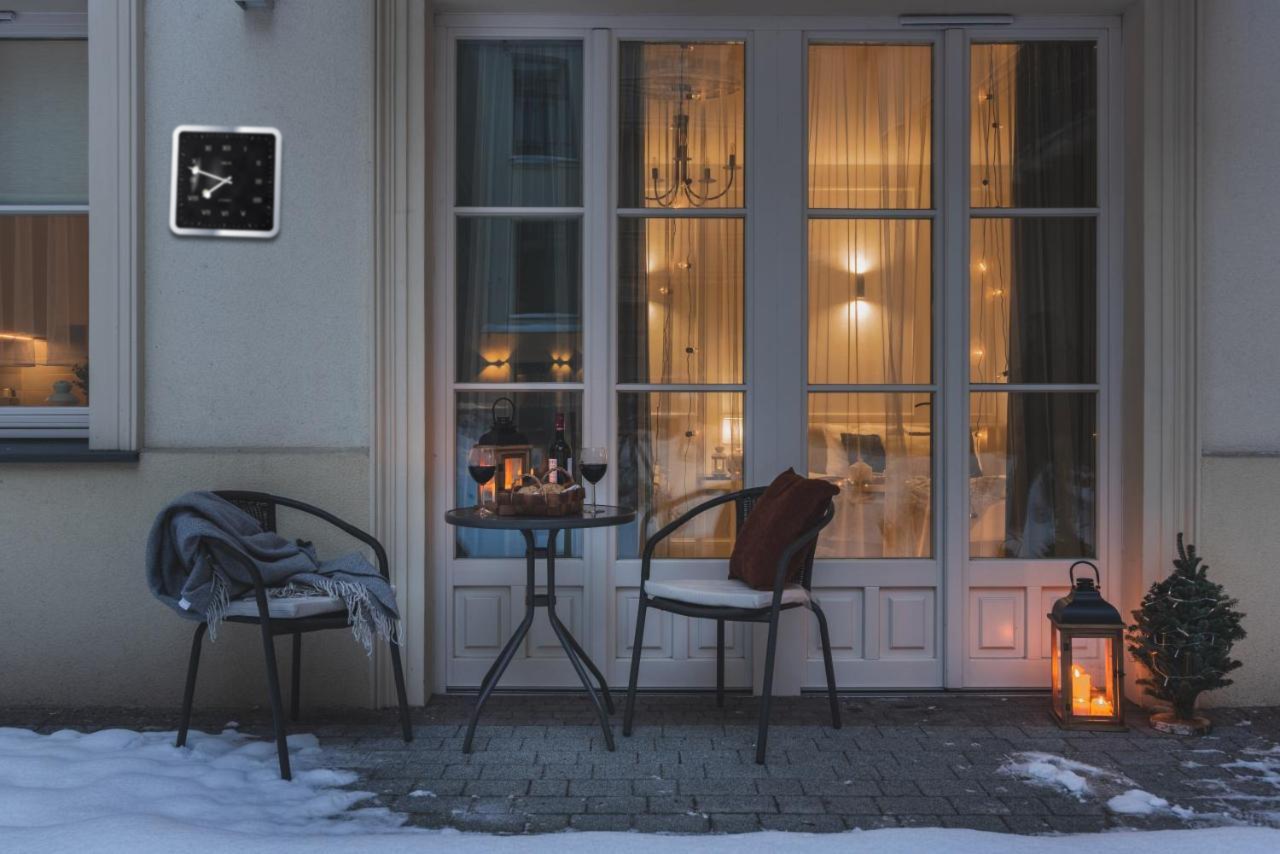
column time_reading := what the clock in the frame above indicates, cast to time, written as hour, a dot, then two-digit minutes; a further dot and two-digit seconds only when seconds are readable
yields 7.48
